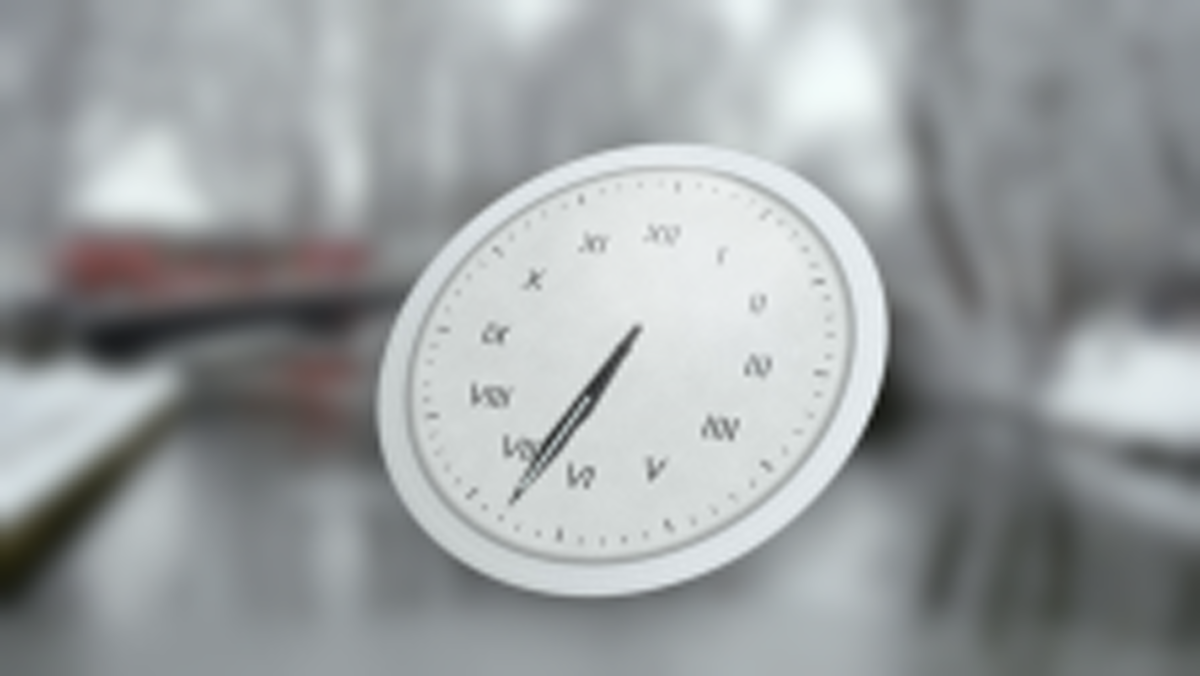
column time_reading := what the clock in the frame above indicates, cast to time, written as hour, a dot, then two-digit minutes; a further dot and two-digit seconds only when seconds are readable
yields 6.33
